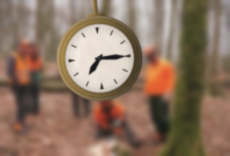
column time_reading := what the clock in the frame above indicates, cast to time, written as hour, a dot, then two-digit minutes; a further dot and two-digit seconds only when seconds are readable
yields 7.15
